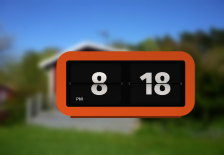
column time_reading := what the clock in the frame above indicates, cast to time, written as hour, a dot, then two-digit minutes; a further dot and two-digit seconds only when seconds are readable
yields 8.18
